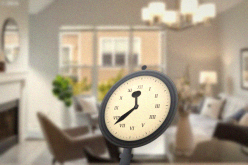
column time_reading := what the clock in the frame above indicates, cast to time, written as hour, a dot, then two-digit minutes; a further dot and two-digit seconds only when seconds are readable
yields 11.38
